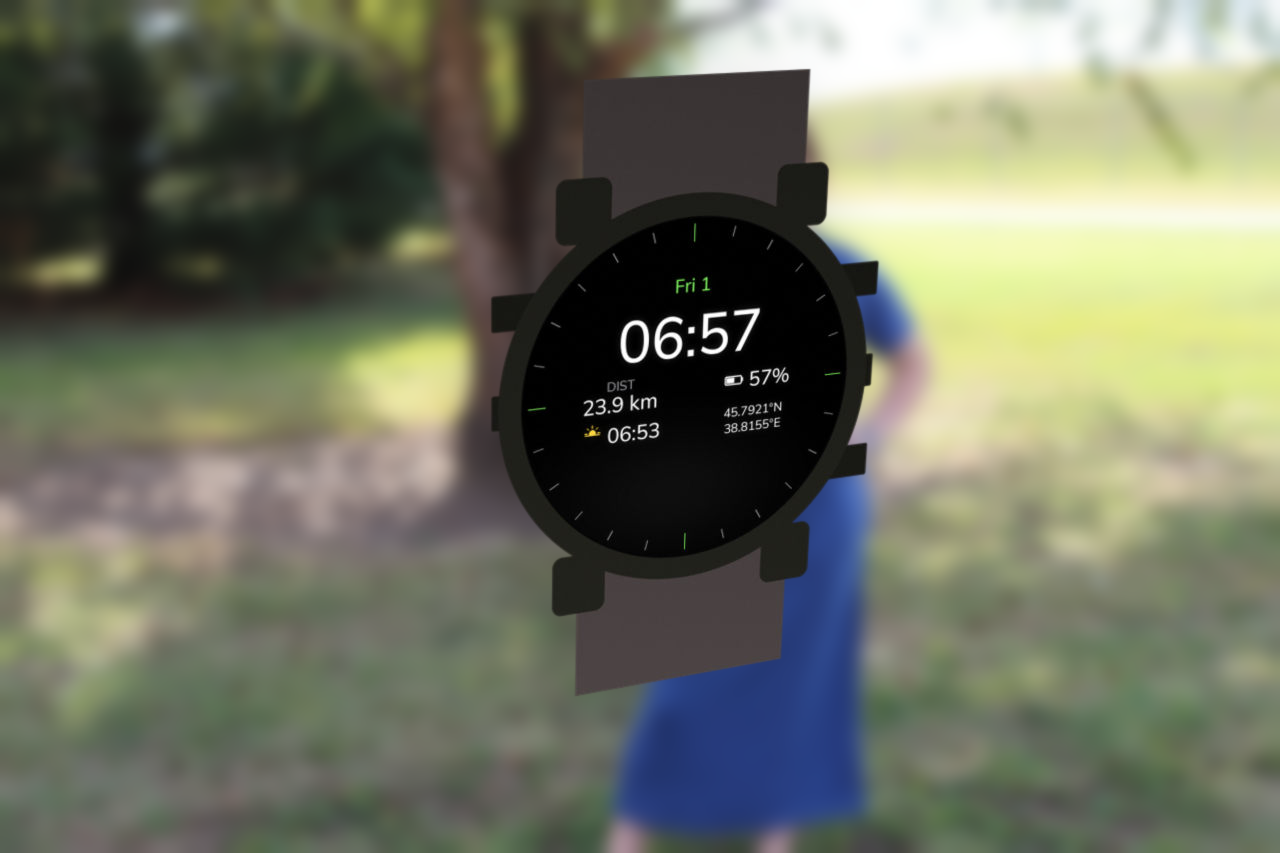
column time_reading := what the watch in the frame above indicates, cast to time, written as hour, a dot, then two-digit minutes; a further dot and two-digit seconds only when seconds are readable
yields 6.57
